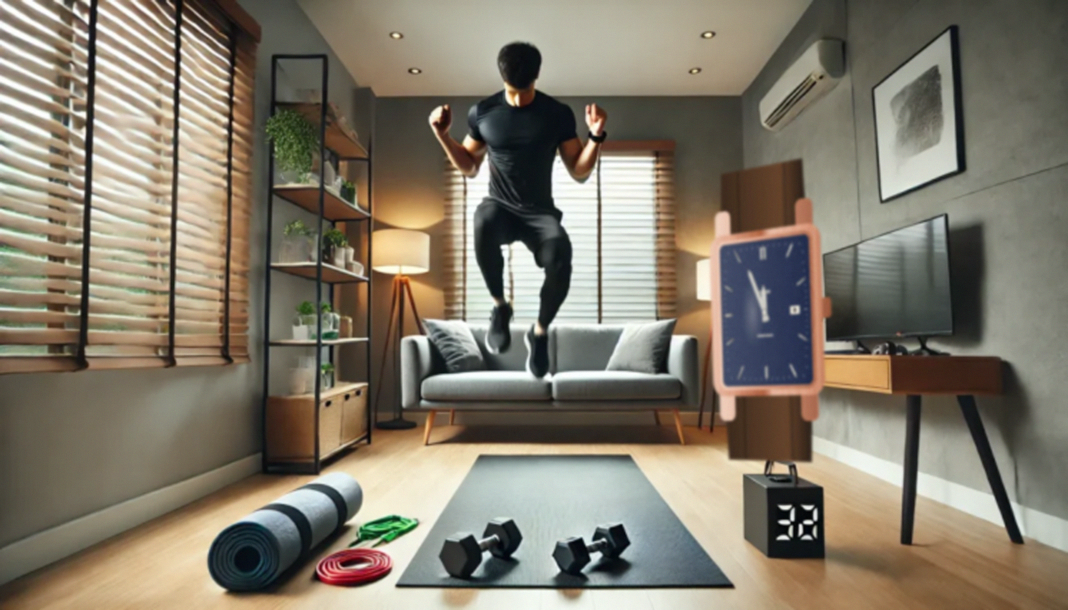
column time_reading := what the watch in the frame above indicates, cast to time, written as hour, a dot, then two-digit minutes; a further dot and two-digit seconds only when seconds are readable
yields 11.56
